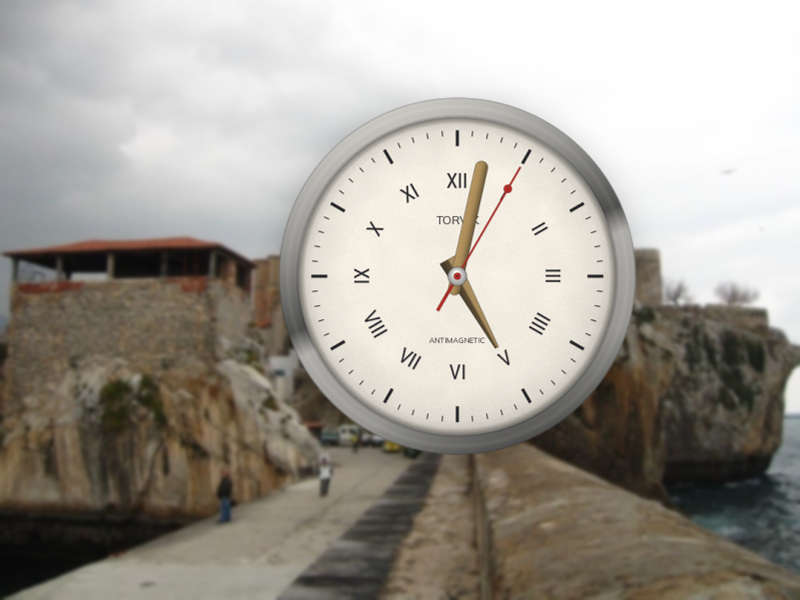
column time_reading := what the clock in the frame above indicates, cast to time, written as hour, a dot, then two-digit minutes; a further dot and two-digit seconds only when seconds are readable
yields 5.02.05
